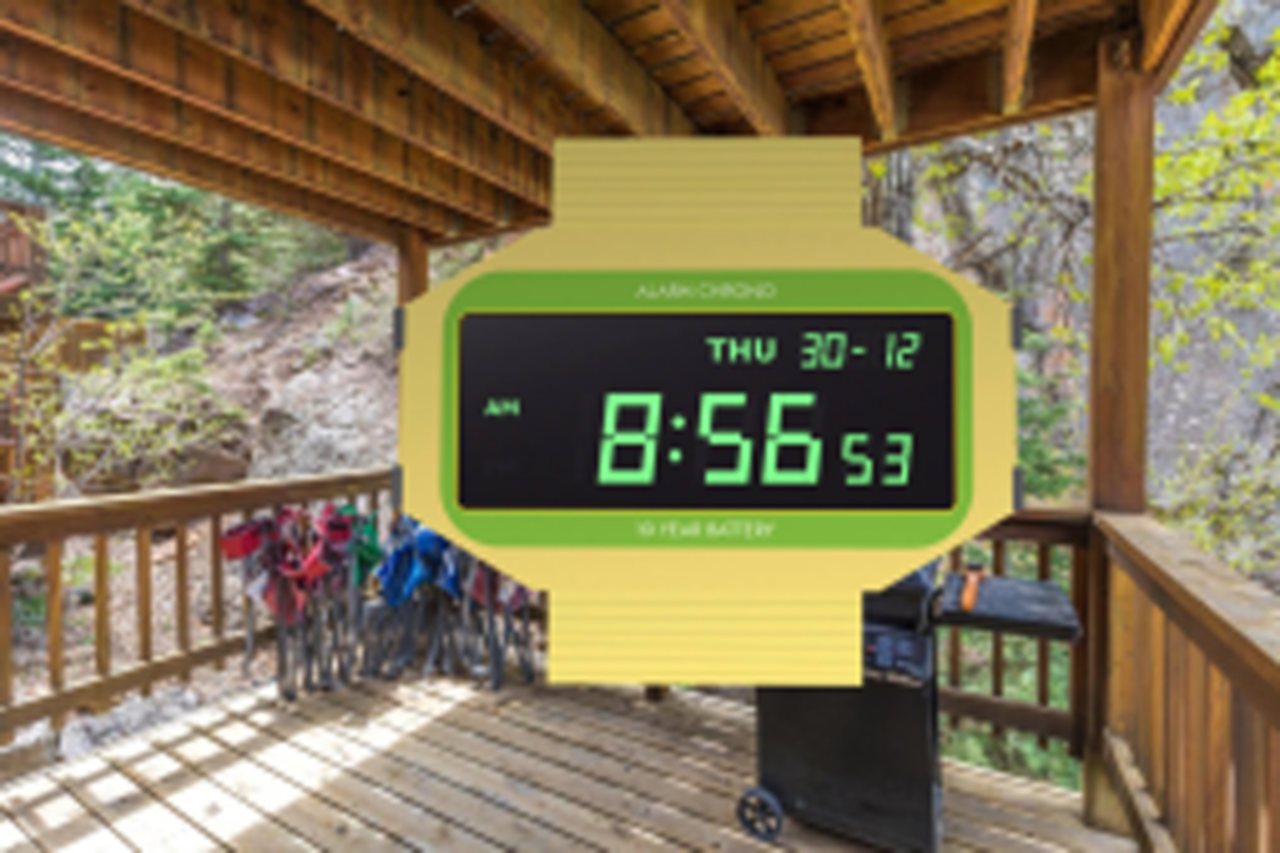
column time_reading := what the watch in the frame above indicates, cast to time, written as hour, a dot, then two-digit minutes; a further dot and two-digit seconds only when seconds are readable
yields 8.56.53
